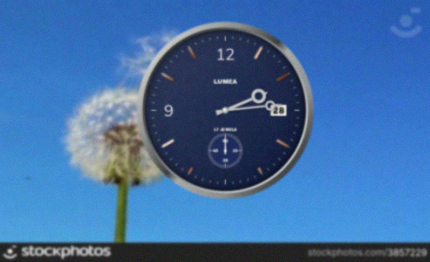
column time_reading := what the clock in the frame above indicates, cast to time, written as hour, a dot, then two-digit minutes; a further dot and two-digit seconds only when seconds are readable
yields 2.14
